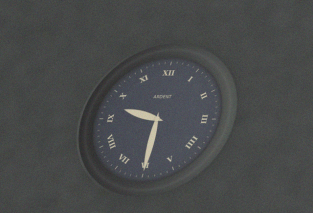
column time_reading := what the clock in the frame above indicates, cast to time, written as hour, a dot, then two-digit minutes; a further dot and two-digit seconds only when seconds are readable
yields 9.30
